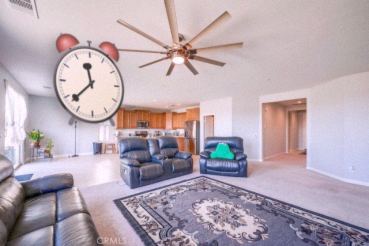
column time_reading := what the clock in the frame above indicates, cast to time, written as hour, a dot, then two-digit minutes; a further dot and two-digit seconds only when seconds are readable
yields 11.38
